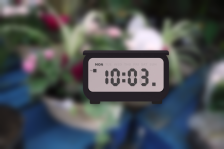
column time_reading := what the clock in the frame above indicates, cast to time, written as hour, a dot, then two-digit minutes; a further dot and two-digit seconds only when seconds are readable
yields 10.03
